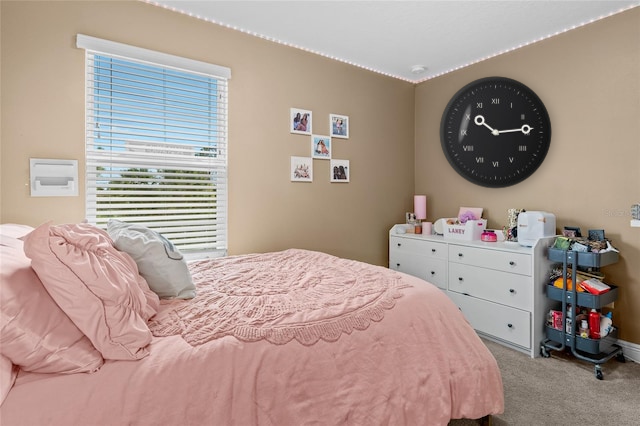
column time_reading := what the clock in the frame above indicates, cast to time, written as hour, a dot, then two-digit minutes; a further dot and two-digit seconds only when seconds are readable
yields 10.14
